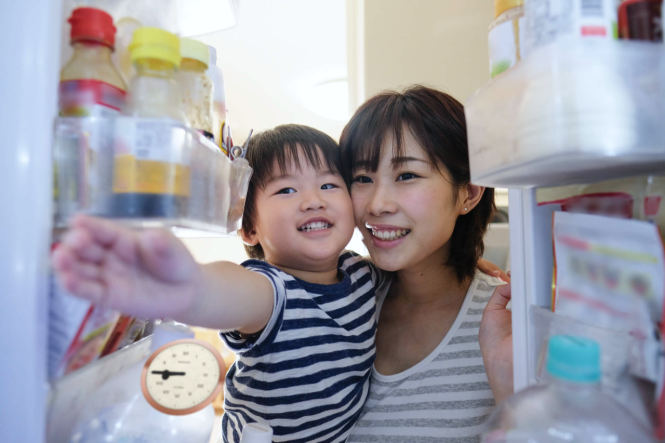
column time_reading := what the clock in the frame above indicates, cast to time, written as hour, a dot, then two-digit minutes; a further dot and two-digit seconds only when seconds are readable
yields 8.45
